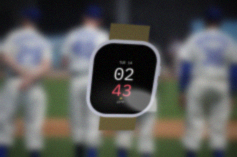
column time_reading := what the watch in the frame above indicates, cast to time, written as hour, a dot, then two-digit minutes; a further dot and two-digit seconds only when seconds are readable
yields 2.43
